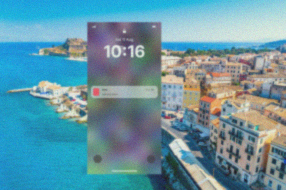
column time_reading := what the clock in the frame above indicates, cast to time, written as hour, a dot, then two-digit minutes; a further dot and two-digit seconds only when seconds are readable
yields 10.16
